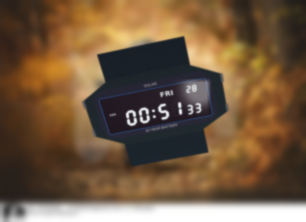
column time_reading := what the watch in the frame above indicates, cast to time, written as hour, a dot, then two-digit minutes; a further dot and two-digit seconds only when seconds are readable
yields 0.51.33
